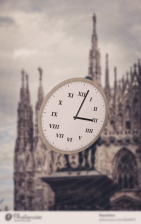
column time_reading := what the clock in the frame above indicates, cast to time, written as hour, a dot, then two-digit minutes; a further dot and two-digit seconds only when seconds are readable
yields 3.02
